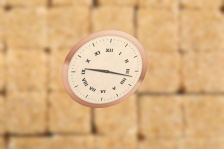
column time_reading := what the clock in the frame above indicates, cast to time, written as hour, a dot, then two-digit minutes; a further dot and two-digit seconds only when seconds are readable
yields 9.17
